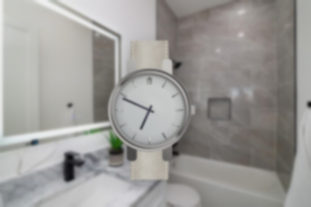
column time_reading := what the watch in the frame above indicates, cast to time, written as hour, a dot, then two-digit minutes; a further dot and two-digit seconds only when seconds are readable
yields 6.49
